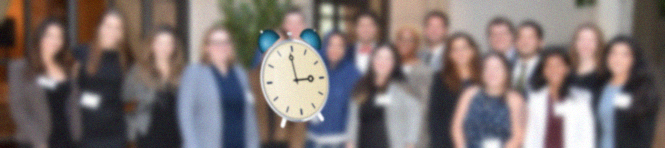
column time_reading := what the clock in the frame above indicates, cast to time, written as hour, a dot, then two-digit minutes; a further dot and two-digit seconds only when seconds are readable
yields 2.59
